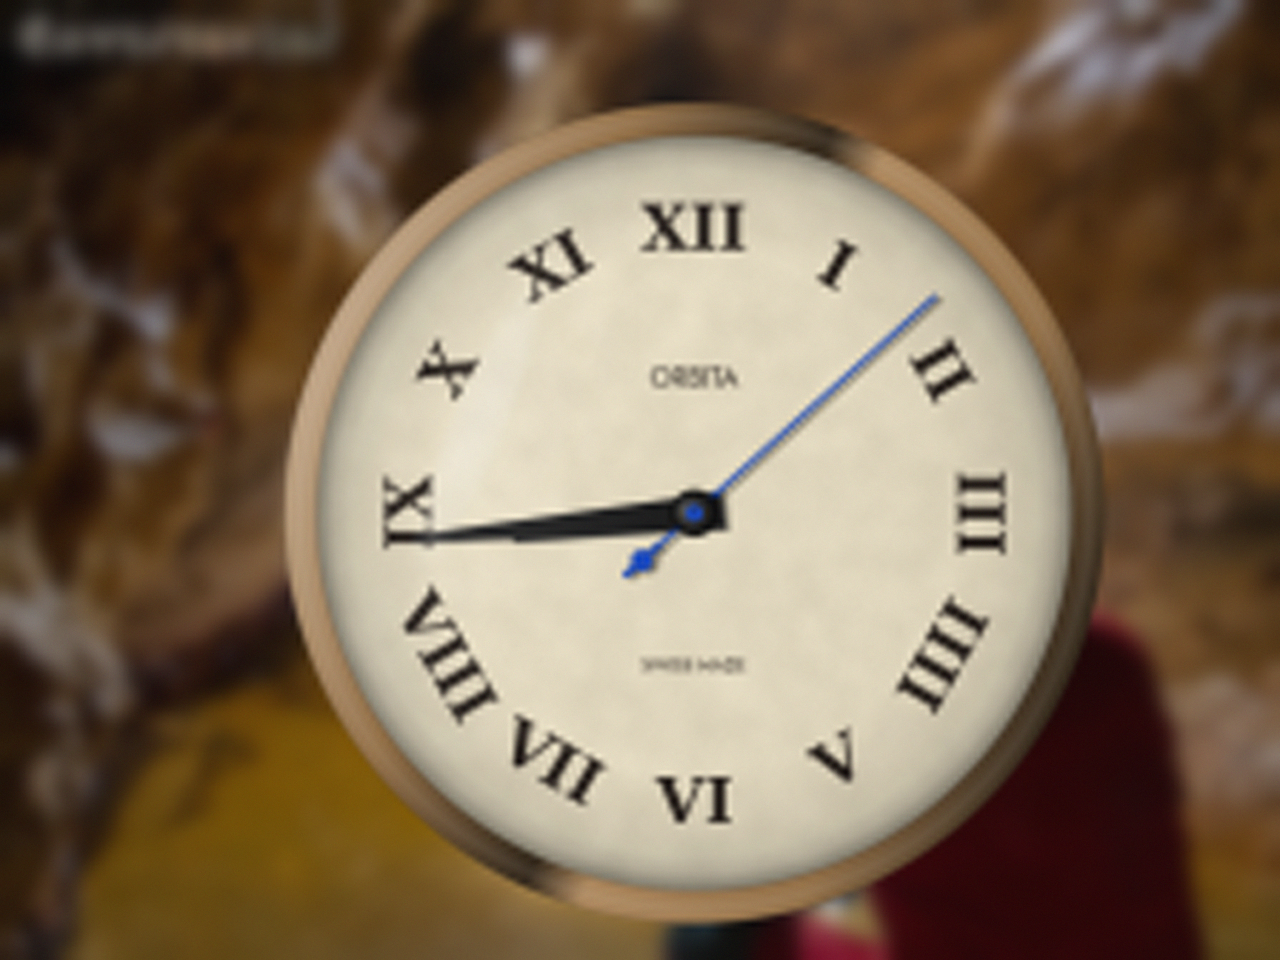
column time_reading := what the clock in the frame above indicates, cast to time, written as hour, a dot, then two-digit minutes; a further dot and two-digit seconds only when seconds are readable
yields 8.44.08
